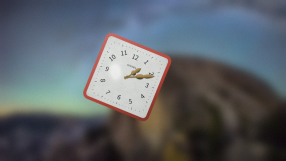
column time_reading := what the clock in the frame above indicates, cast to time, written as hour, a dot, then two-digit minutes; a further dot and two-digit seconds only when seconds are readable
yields 1.11
